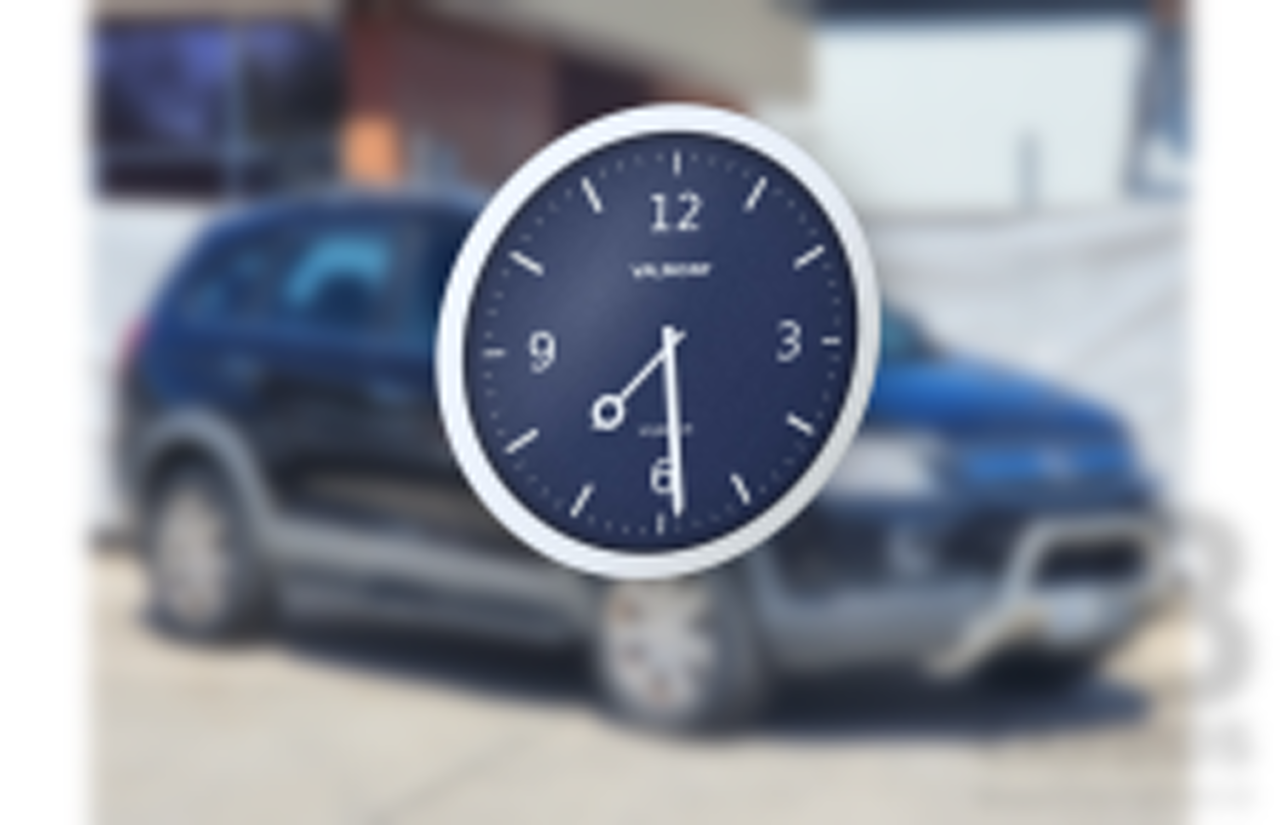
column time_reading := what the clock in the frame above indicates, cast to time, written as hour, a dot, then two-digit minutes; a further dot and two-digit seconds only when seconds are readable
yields 7.29
